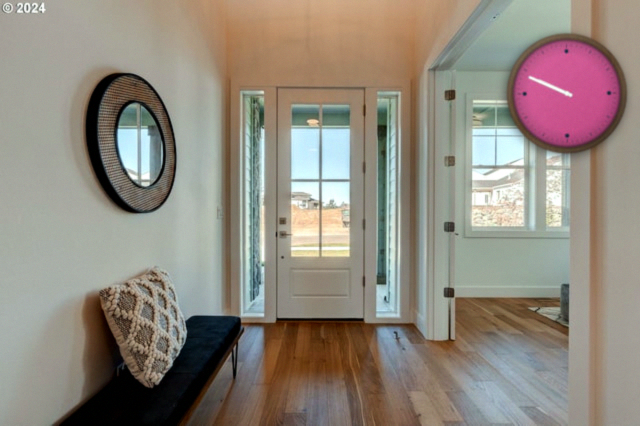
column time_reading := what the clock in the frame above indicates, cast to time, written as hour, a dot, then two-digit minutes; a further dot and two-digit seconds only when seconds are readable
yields 9.49
